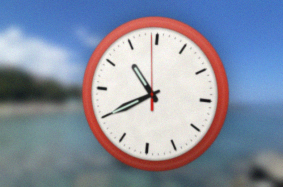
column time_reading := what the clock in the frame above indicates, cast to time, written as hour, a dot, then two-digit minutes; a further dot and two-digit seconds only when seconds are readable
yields 10.39.59
